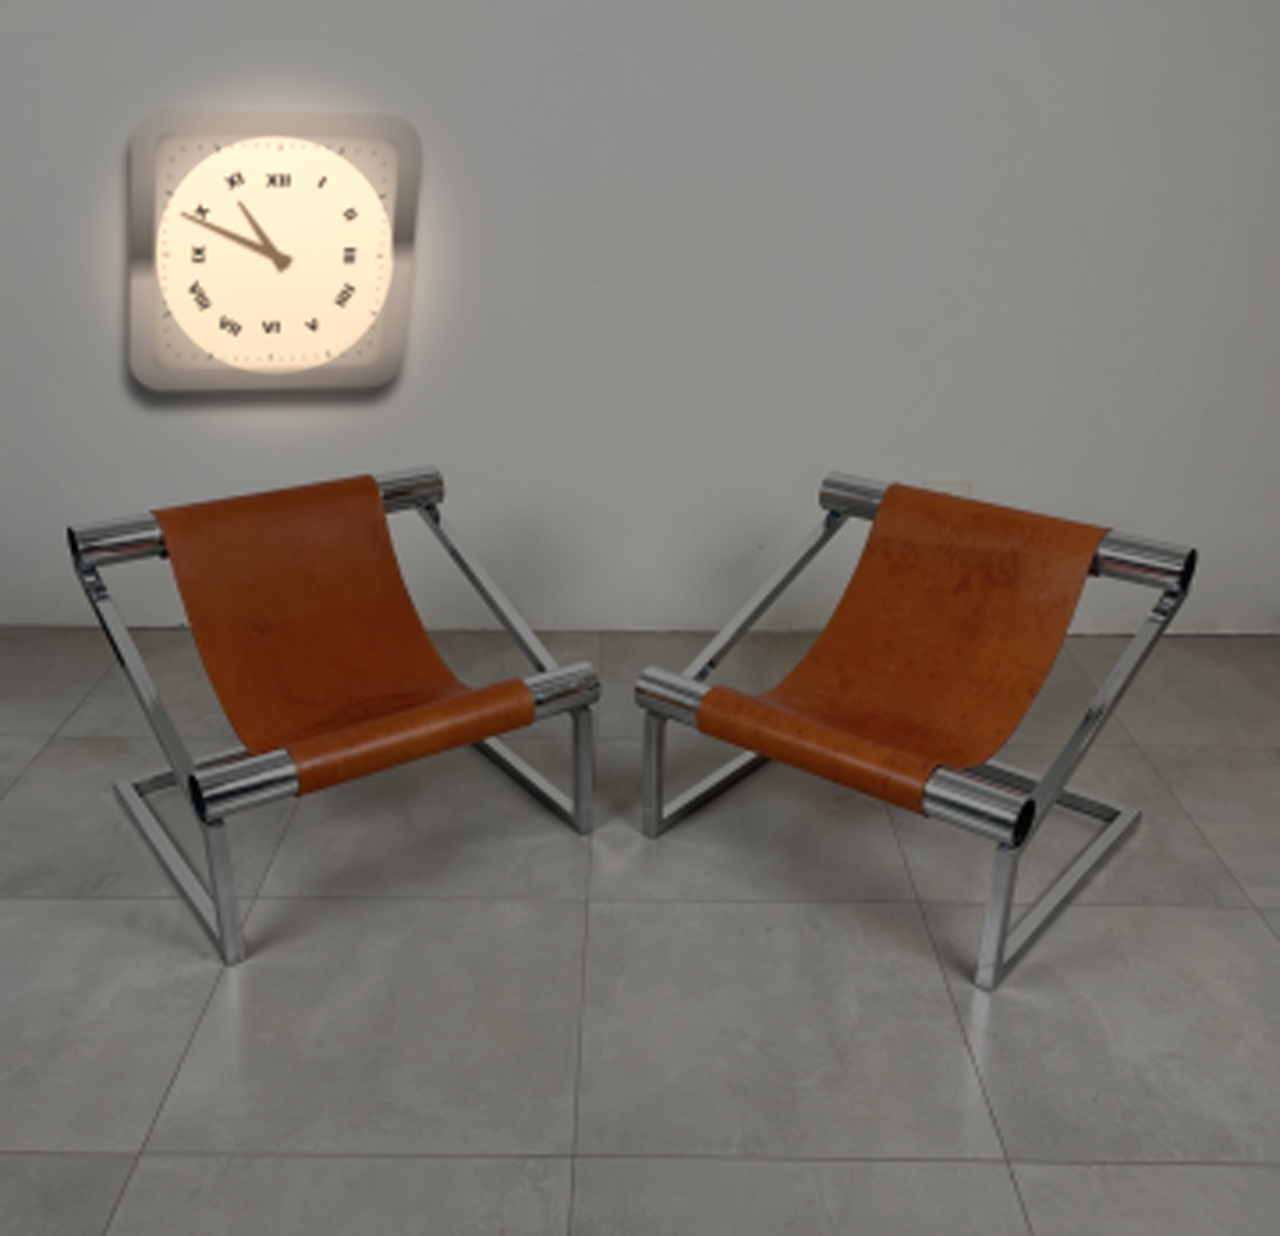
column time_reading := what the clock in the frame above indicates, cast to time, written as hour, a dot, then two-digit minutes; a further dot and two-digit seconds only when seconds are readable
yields 10.49
